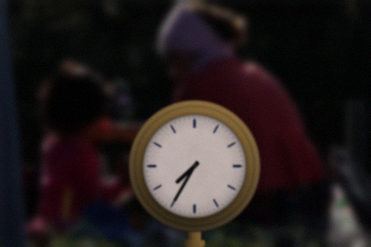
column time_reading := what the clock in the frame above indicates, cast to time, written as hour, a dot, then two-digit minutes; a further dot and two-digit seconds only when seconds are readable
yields 7.35
